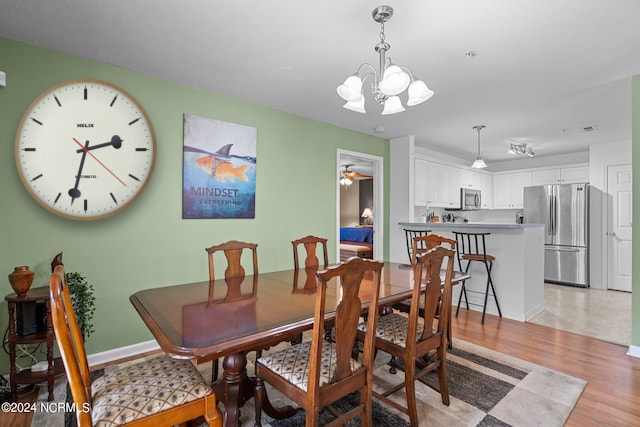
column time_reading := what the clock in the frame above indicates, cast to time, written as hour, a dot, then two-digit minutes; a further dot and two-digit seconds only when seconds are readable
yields 2.32.22
